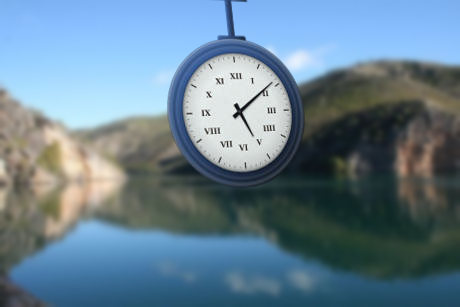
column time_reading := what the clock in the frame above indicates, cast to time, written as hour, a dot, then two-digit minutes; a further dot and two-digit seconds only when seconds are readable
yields 5.09
